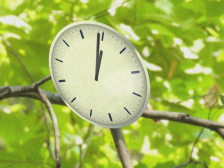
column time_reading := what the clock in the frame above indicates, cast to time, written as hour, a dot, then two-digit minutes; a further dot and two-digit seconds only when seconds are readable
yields 1.04
